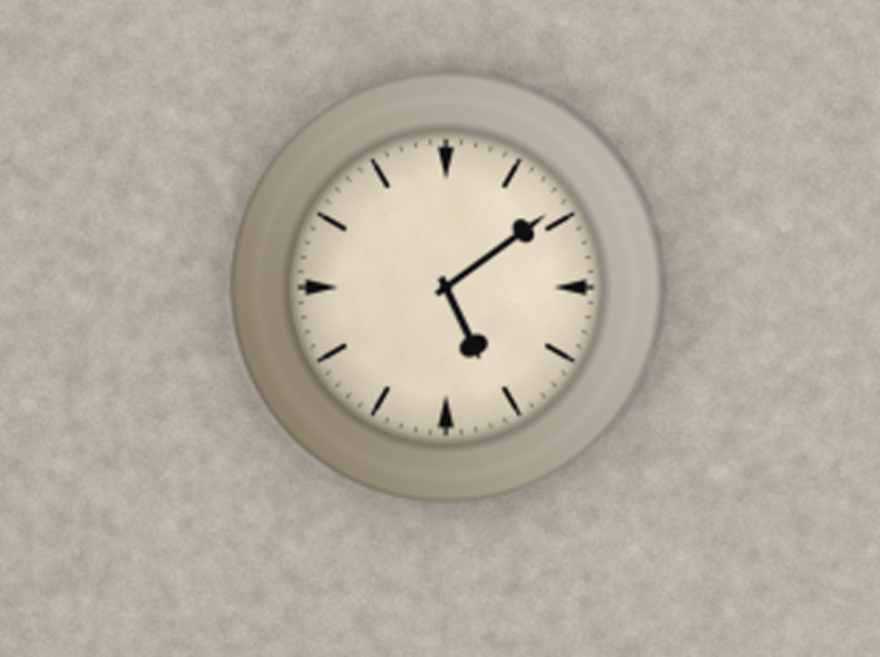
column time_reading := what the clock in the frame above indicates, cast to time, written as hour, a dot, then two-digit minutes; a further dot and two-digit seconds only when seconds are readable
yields 5.09
